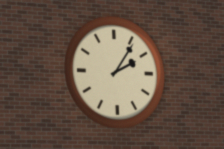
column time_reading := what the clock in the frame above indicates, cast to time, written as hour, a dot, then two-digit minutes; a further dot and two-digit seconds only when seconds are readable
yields 2.06
